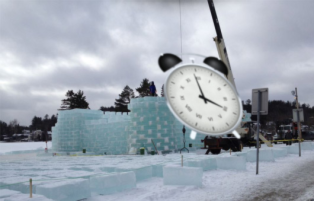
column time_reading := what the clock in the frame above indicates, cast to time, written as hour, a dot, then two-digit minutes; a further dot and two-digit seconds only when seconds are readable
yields 3.59
